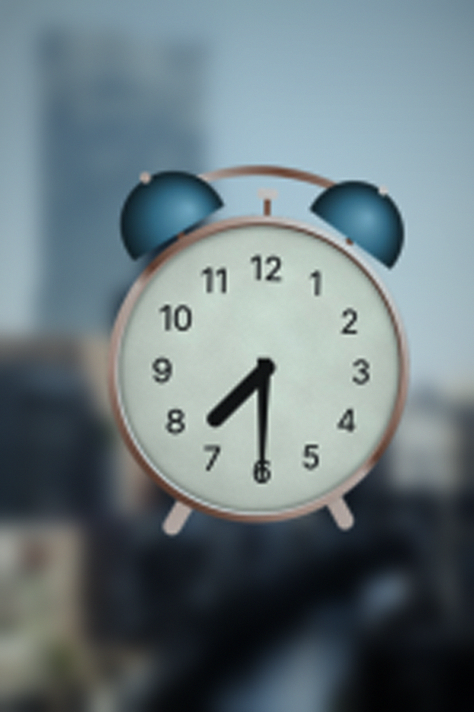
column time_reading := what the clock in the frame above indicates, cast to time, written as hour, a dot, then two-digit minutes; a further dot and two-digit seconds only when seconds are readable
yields 7.30
